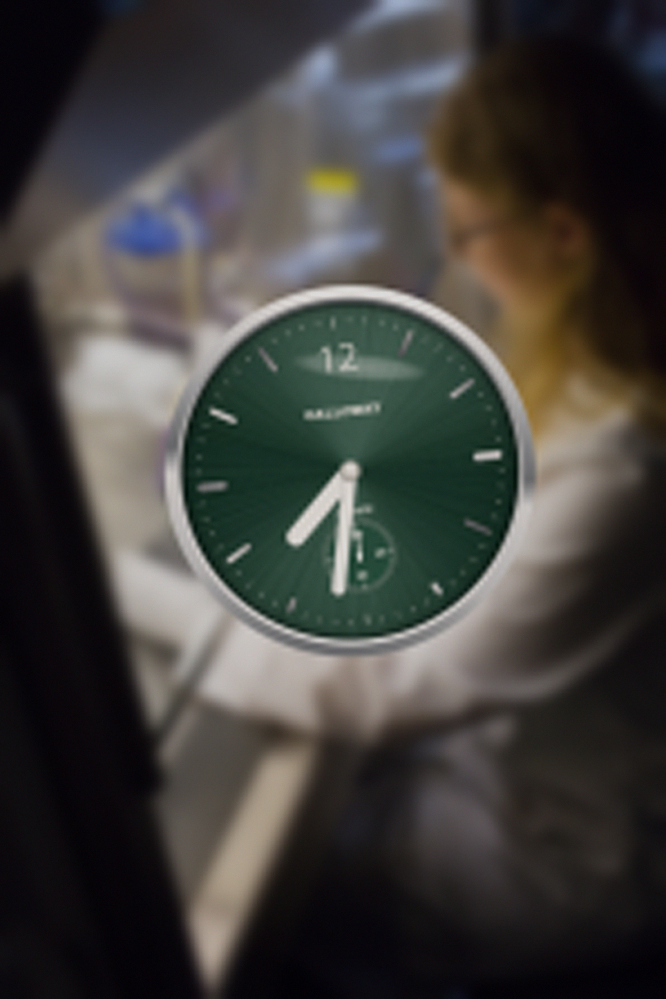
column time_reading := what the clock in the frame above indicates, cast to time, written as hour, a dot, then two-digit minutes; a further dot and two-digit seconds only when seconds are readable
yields 7.32
